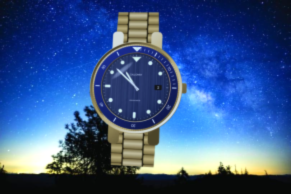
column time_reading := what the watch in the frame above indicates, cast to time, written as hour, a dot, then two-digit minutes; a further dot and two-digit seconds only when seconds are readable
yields 10.52
